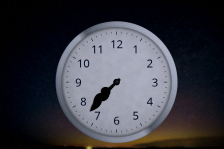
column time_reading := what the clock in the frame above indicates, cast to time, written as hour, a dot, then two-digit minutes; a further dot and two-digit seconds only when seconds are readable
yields 7.37
